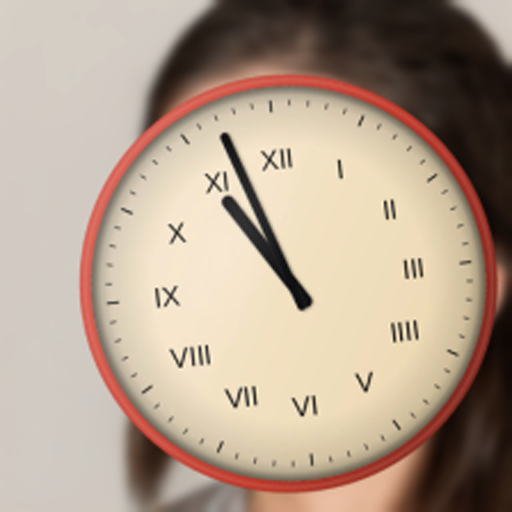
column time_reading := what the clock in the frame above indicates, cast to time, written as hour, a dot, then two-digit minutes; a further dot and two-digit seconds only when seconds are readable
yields 10.57
